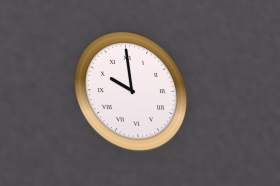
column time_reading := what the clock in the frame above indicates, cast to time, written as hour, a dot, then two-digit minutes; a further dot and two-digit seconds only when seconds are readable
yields 10.00
